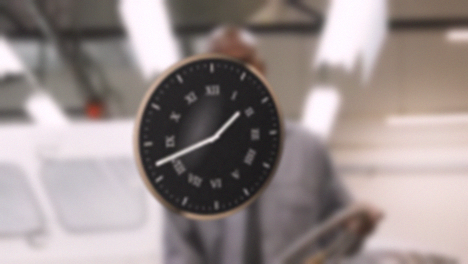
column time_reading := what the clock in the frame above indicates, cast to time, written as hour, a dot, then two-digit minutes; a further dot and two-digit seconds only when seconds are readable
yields 1.42
